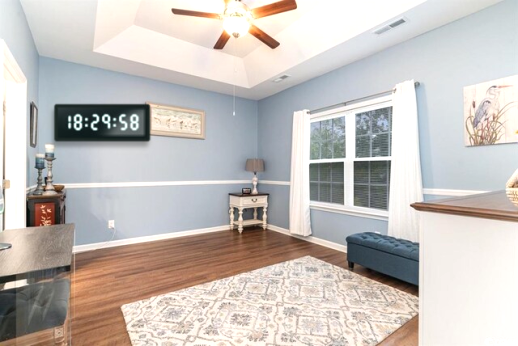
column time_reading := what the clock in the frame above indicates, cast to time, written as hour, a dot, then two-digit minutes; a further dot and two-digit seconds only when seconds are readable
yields 18.29.58
